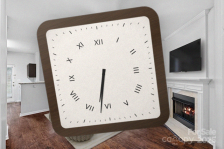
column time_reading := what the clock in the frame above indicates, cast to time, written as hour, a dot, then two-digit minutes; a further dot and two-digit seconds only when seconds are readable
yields 6.32
